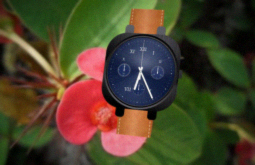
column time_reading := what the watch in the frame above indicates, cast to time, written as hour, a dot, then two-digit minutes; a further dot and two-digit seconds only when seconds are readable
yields 6.25
